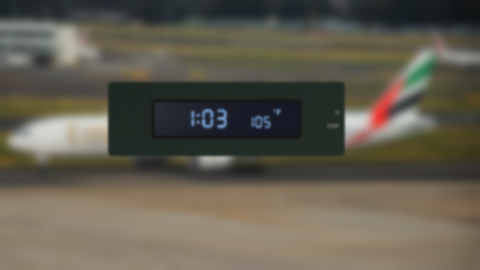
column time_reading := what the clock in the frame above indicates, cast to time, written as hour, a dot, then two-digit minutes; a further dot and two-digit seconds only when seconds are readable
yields 1.03
